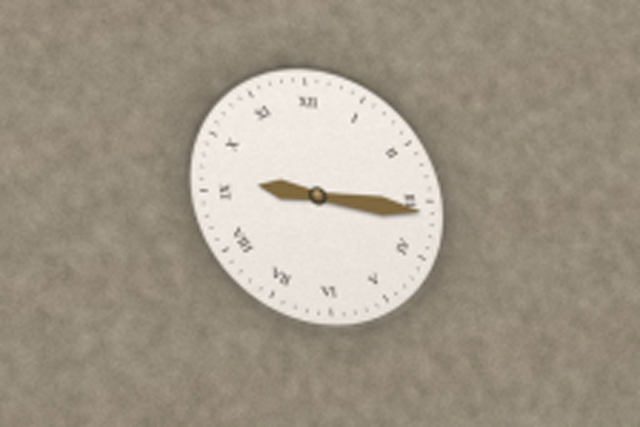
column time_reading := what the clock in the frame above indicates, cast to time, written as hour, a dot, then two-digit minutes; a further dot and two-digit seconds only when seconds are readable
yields 9.16
